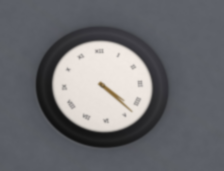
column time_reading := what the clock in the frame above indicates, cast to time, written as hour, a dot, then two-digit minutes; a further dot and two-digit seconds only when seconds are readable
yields 4.23
